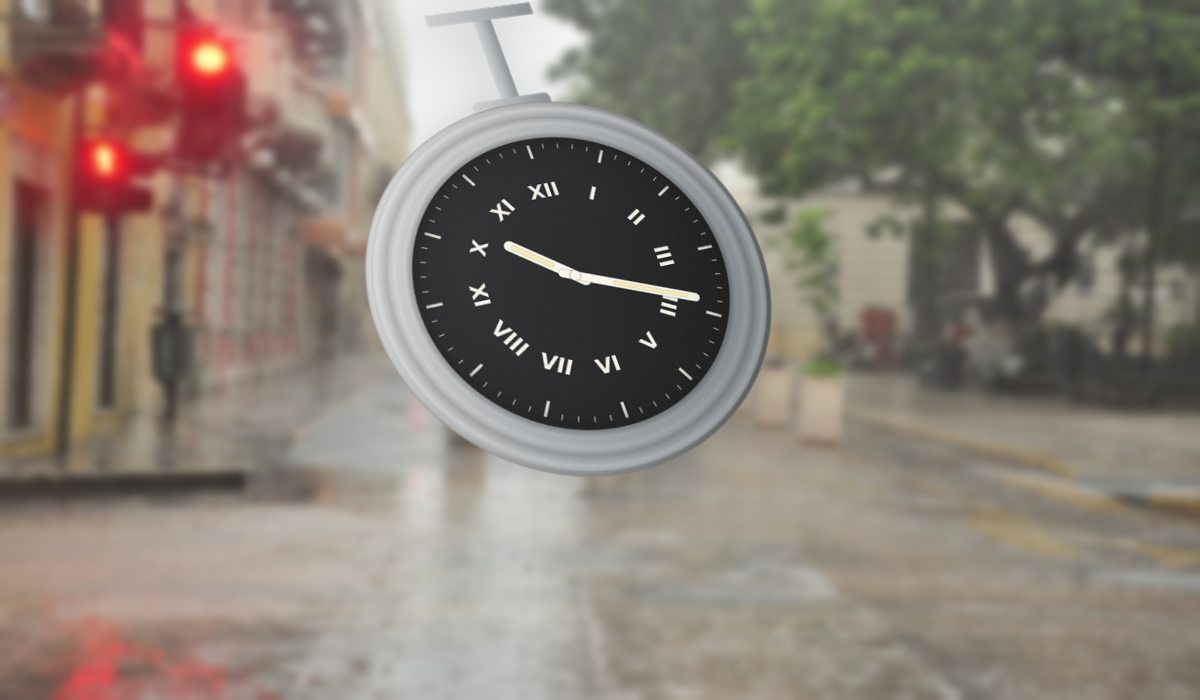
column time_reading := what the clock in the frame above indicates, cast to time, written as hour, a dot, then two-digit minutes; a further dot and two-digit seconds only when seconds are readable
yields 10.19
